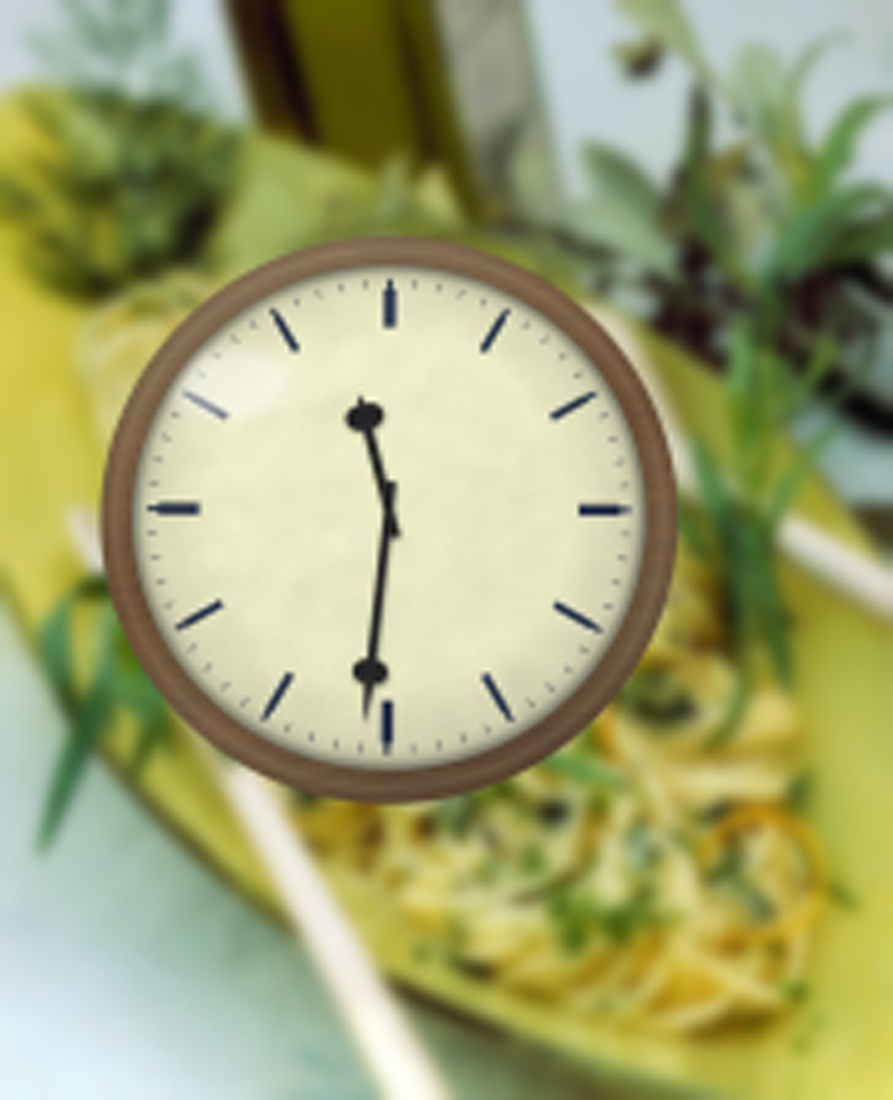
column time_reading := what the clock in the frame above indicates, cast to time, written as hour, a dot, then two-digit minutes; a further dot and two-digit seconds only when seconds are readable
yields 11.31
